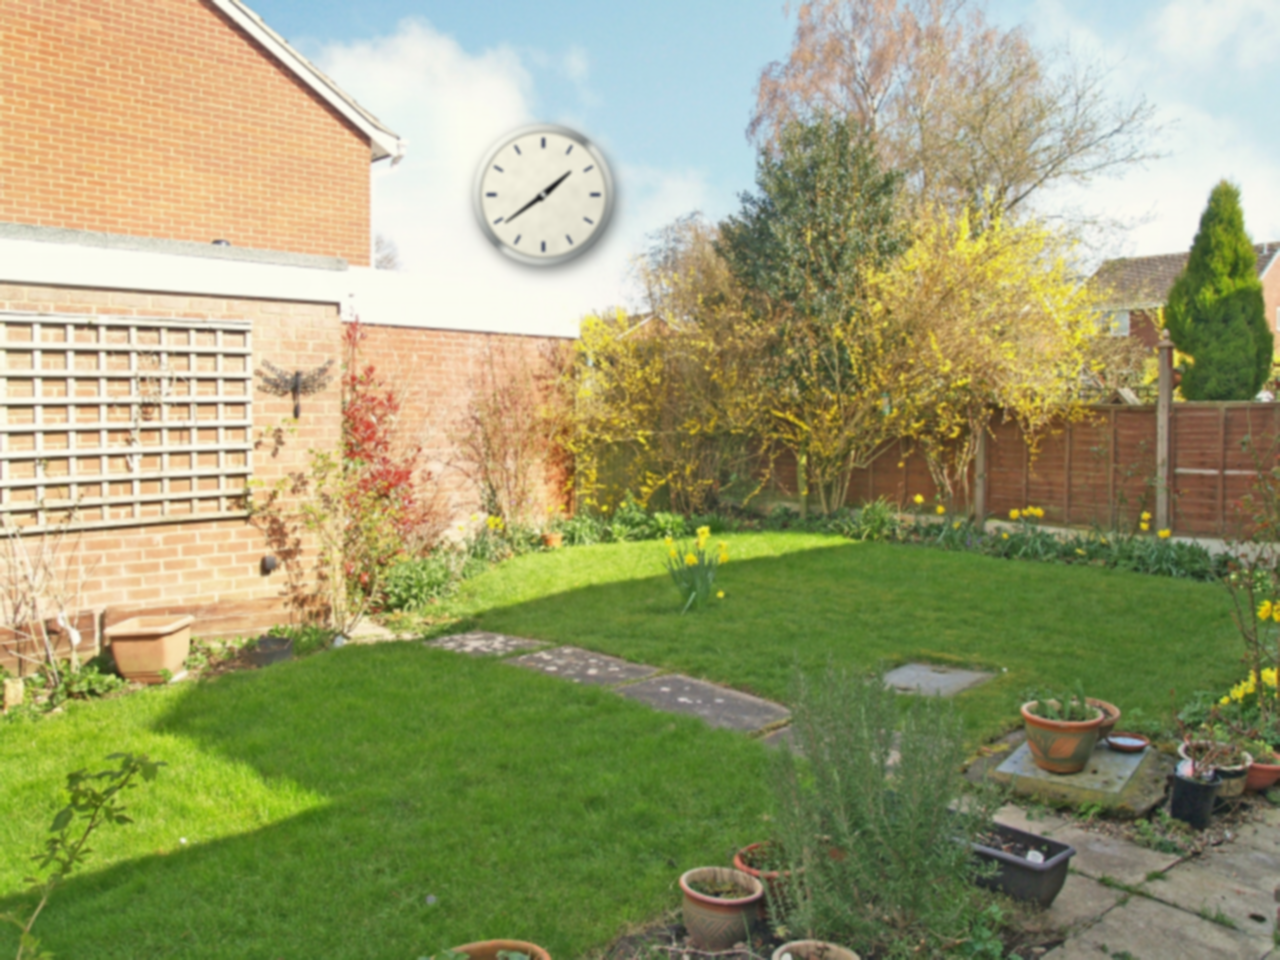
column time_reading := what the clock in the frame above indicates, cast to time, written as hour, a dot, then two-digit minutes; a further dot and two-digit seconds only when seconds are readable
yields 1.39
